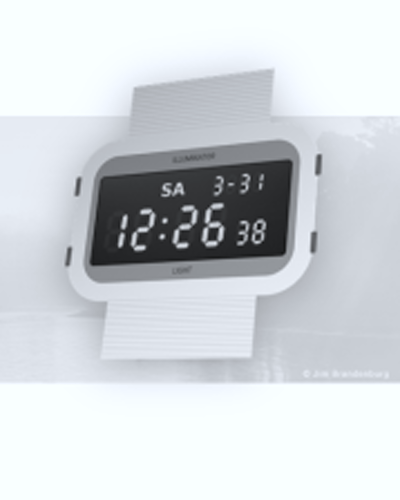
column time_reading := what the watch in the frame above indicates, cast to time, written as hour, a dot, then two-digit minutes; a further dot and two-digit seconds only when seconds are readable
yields 12.26.38
